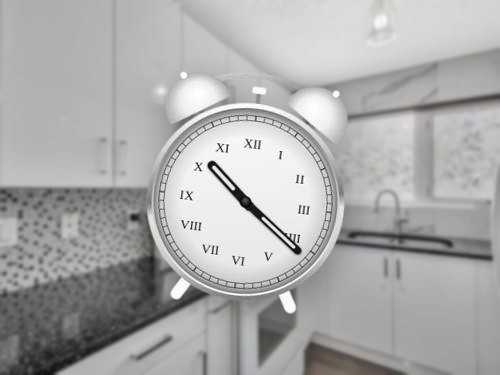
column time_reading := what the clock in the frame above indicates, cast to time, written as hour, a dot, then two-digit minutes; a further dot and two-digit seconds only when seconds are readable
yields 10.21
